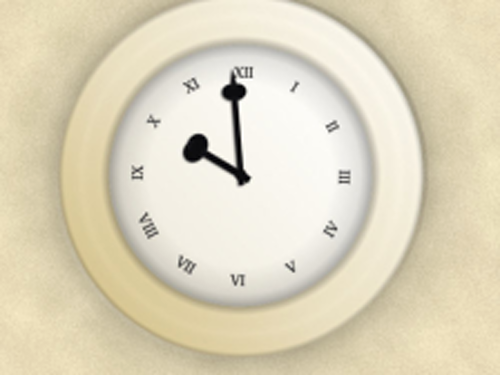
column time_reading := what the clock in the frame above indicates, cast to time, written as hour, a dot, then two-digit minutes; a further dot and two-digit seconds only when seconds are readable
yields 9.59
